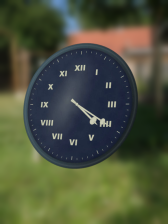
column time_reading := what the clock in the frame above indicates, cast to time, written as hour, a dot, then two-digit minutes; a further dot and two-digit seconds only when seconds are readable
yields 4.20
